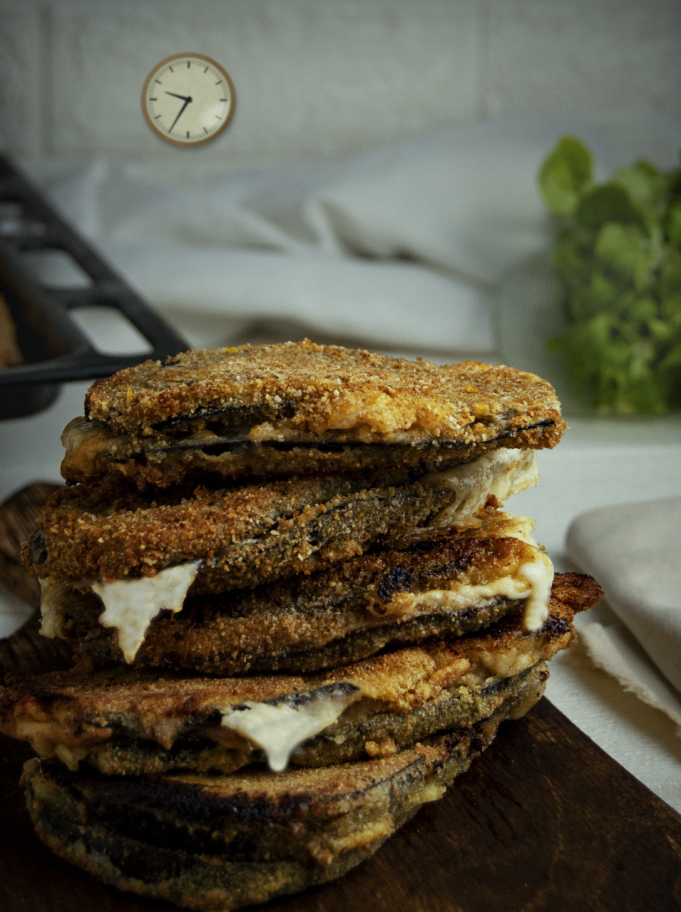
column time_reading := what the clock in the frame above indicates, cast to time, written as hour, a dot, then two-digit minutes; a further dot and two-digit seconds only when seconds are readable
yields 9.35
